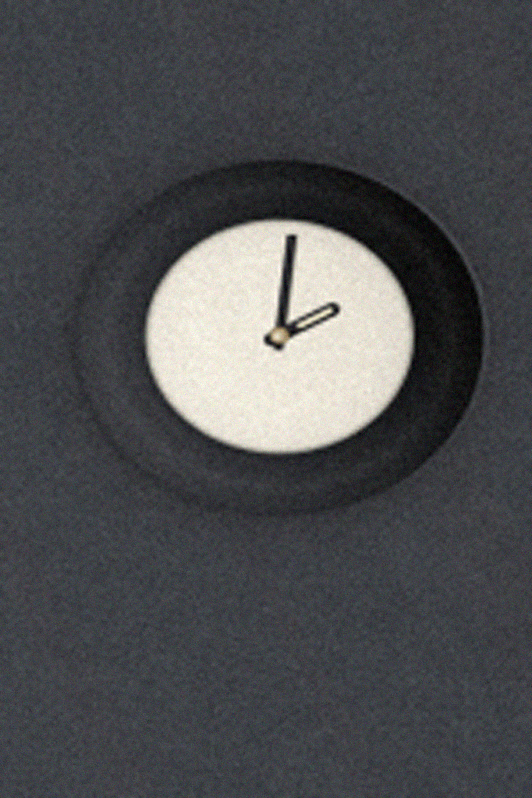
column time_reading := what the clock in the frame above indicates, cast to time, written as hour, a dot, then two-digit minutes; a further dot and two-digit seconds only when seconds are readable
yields 2.01
